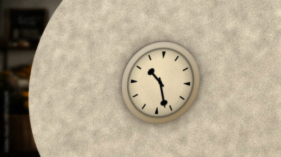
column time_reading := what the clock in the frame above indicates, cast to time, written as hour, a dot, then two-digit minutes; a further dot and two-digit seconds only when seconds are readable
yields 10.27
